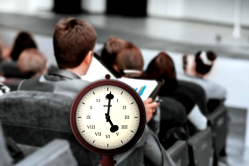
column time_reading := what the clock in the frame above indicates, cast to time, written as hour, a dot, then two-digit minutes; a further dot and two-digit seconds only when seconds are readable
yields 5.01
